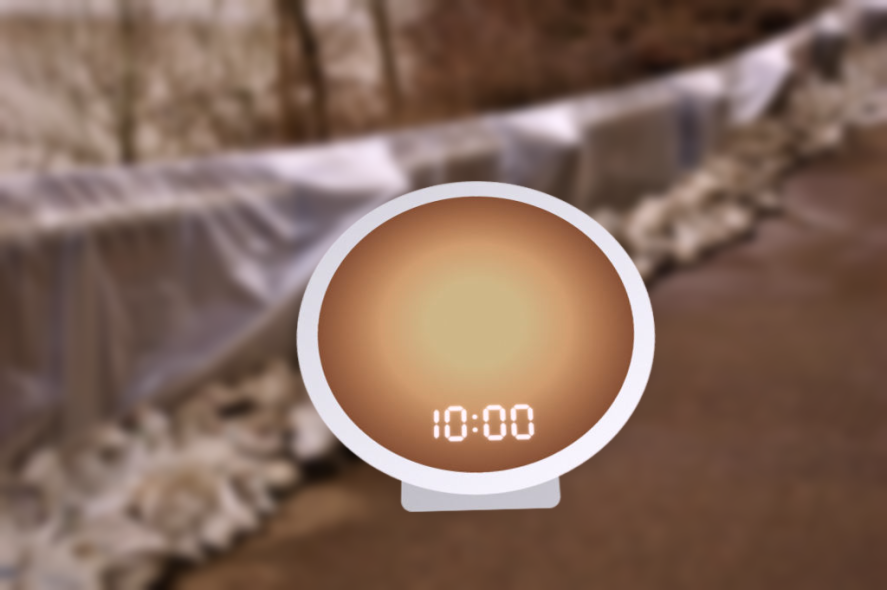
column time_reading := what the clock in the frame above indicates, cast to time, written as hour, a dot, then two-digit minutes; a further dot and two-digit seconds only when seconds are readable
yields 10.00
